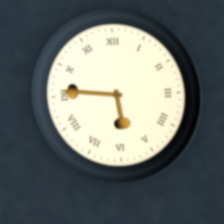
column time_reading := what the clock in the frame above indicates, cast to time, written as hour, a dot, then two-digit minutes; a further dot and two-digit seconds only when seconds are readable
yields 5.46
